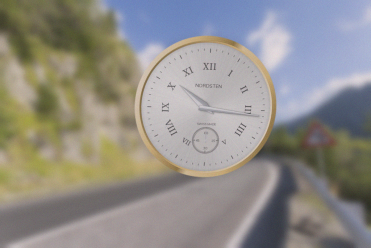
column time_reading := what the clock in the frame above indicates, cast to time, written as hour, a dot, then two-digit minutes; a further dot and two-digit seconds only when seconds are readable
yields 10.16
